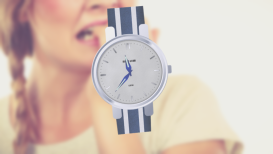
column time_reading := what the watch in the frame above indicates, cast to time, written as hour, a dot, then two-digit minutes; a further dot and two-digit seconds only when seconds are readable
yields 11.37
